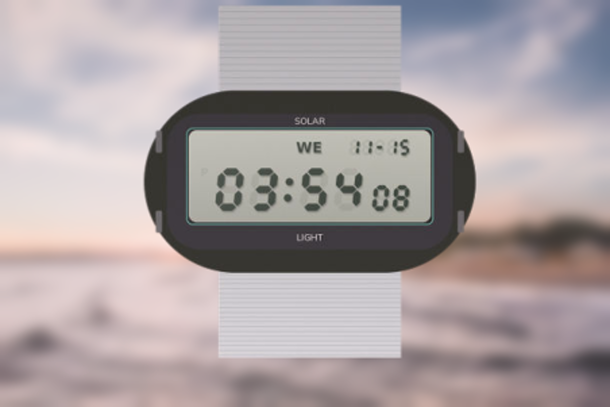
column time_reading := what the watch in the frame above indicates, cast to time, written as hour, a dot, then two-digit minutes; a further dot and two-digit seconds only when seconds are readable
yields 3.54.08
